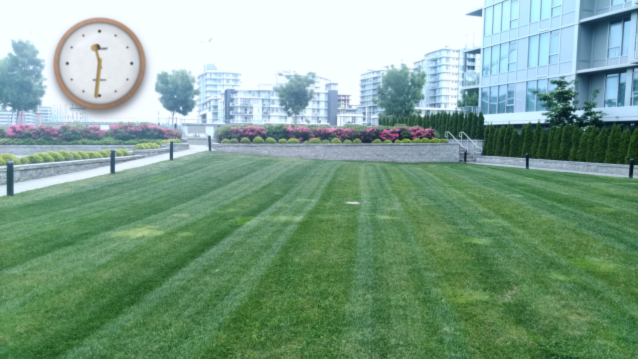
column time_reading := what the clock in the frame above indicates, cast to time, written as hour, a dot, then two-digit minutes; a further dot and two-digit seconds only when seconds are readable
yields 11.31
